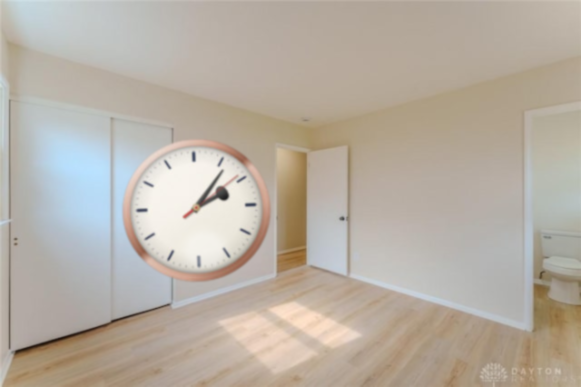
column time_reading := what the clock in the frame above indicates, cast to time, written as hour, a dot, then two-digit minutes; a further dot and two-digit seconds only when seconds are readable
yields 2.06.09
